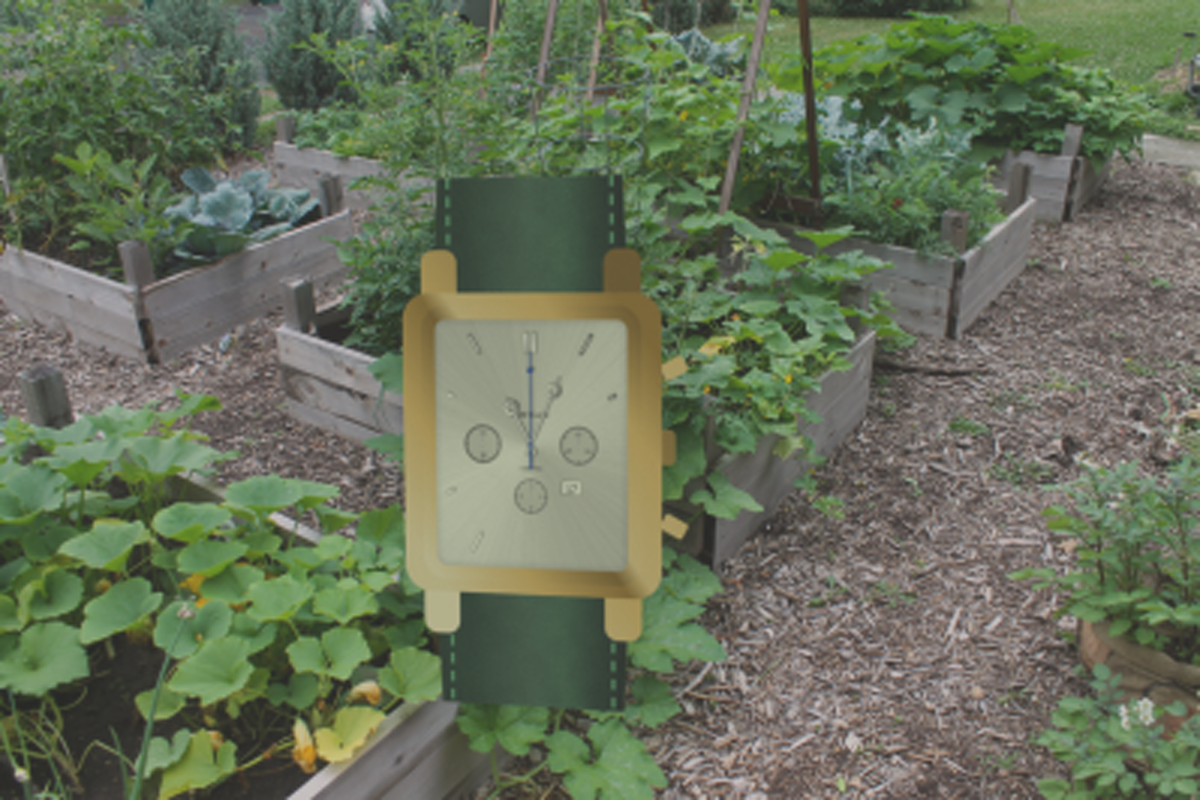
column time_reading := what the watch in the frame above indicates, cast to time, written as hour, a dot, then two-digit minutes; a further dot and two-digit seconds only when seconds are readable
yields 11.04
